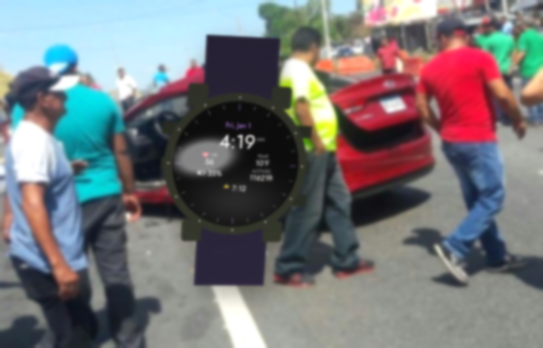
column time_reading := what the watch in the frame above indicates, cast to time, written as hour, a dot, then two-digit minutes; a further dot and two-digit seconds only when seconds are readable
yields 4.19
